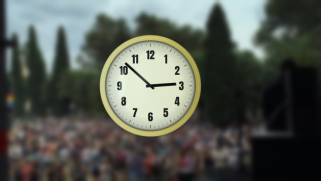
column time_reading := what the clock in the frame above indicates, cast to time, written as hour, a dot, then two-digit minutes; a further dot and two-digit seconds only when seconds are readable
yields 2.52
